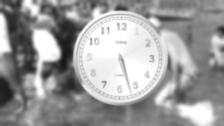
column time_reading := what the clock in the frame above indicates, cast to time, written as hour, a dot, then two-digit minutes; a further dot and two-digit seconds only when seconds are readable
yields 5.27
